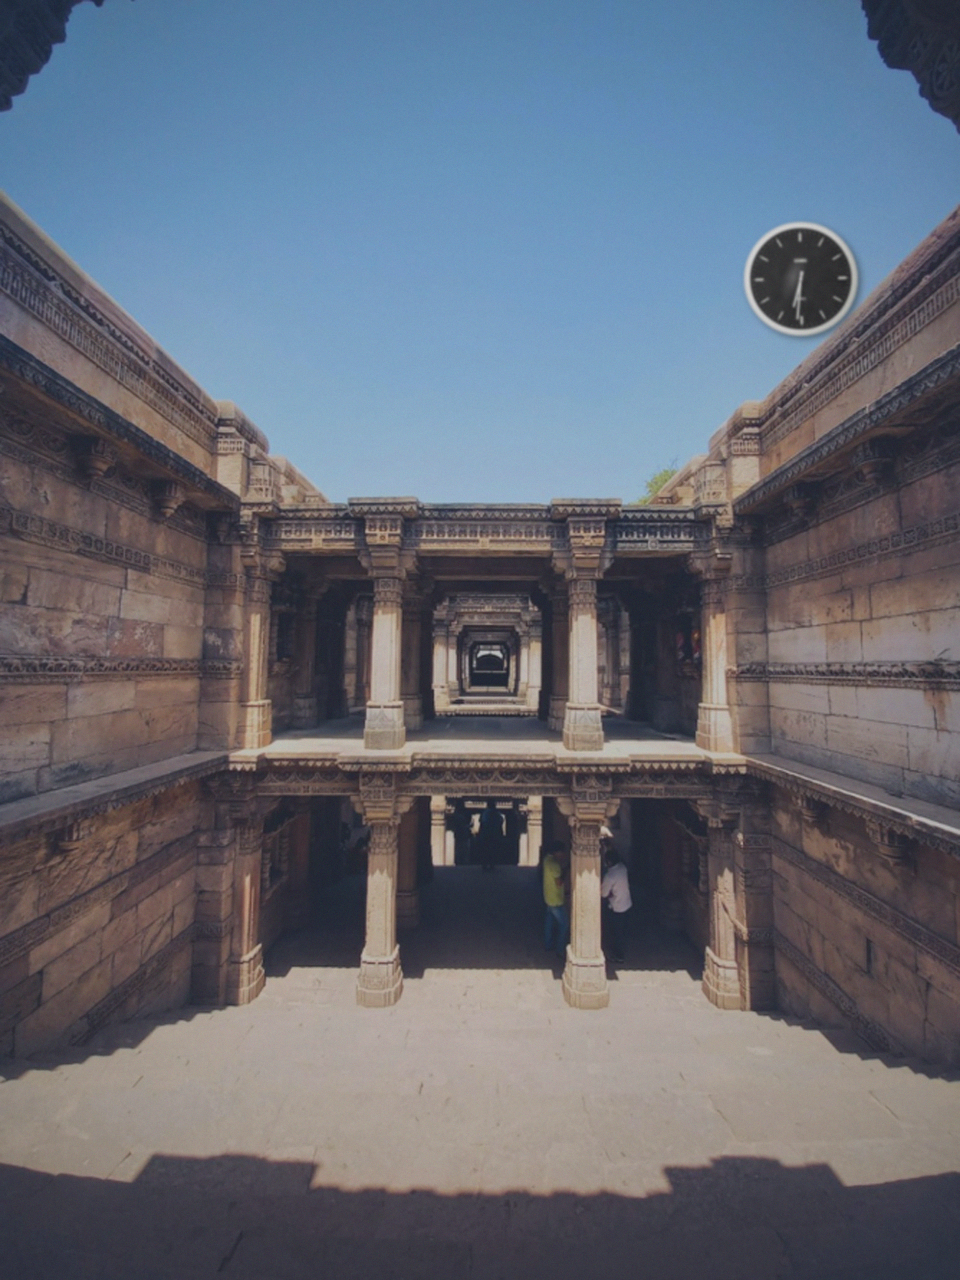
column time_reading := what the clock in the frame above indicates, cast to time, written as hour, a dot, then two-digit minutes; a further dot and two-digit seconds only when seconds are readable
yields 6.31
